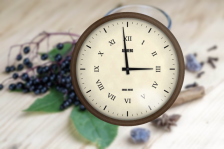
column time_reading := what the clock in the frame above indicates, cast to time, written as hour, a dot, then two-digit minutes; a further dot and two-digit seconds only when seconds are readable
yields 2.59
